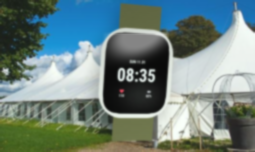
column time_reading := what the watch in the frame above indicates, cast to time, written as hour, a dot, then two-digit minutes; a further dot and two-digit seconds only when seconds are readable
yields 8.35
